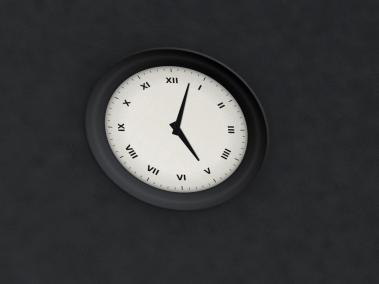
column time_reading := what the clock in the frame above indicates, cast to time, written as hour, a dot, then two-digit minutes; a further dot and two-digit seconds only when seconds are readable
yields 5.03
